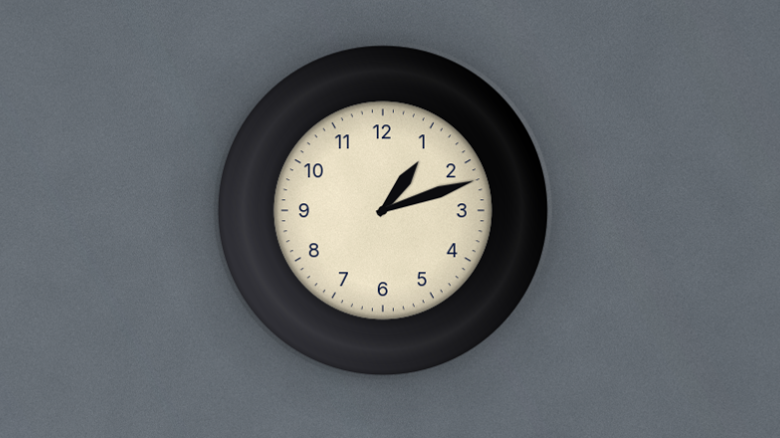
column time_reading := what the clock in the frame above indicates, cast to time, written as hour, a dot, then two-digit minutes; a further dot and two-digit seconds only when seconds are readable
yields 1.12
